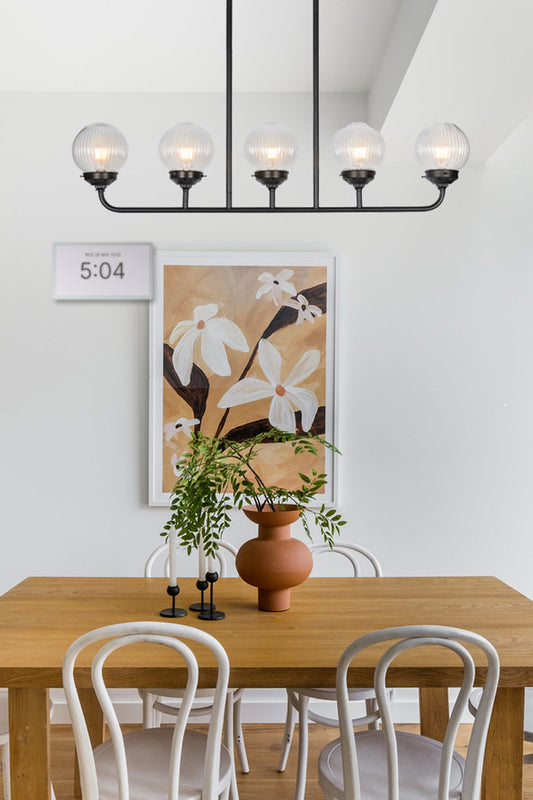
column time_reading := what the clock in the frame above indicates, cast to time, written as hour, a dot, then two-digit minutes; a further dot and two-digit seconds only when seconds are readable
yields 5.04
